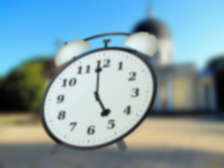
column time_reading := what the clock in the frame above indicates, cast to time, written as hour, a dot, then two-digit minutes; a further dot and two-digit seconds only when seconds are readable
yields 4.59
